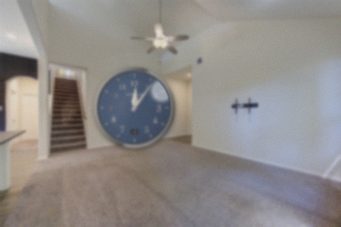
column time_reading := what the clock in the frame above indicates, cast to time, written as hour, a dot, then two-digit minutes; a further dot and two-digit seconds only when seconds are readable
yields 12.06
